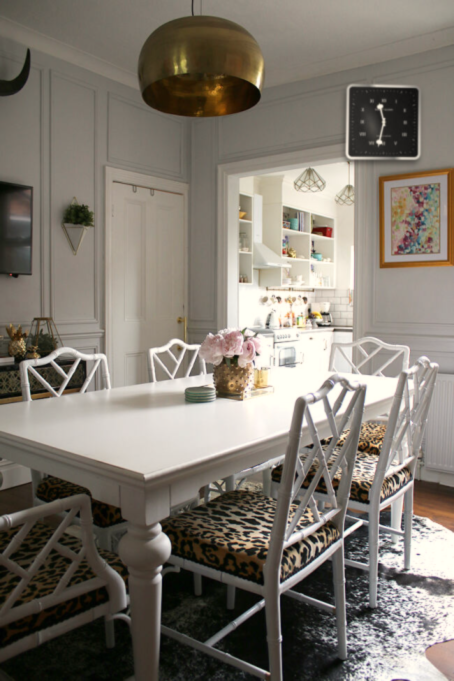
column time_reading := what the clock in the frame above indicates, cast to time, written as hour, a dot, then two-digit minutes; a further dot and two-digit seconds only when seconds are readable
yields 11.32
